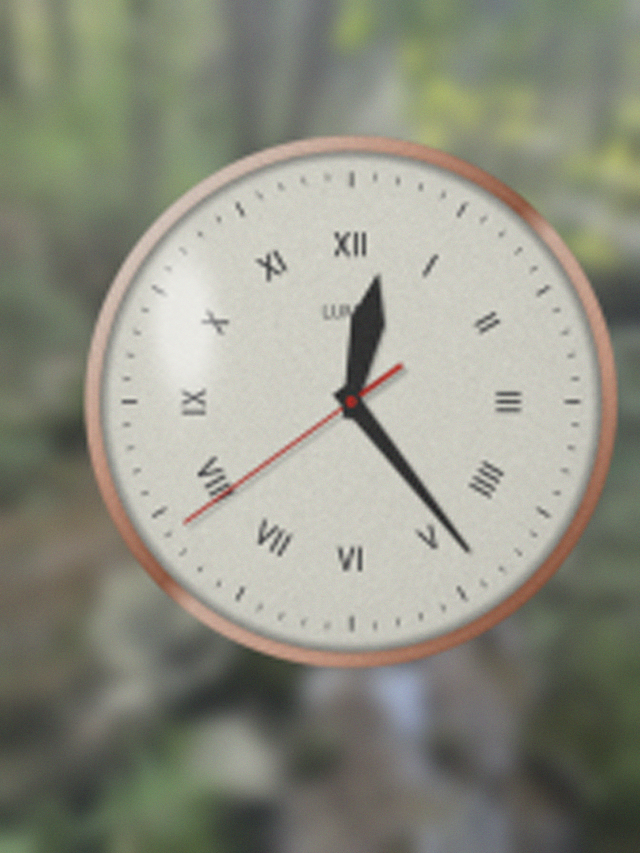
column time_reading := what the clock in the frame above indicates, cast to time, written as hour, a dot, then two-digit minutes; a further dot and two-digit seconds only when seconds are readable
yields 12.23.39
